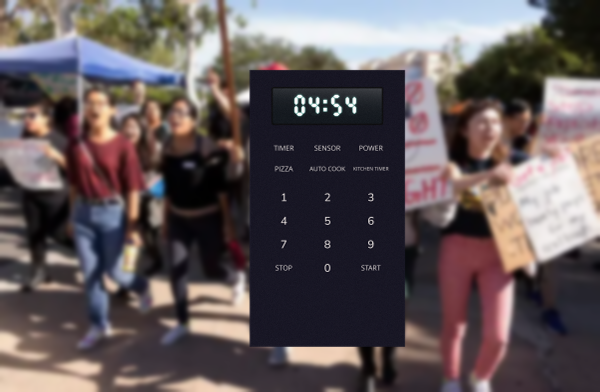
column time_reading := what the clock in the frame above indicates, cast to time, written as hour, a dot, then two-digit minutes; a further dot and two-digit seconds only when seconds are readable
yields 4.54
